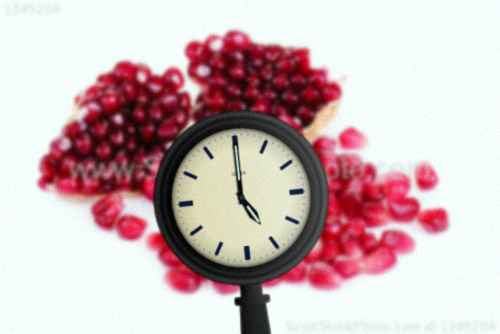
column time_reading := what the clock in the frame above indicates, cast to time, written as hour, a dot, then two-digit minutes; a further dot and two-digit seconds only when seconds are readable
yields 5.00
